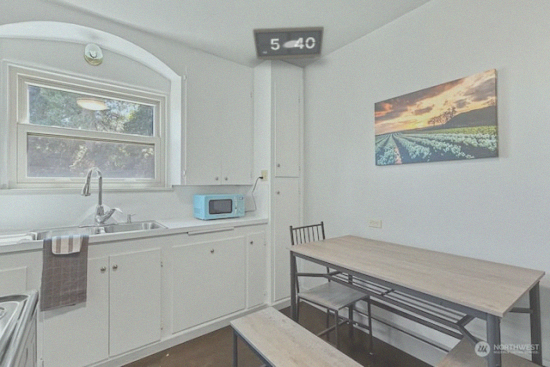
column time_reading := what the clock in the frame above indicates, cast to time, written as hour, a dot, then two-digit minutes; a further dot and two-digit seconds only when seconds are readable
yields 5.40
